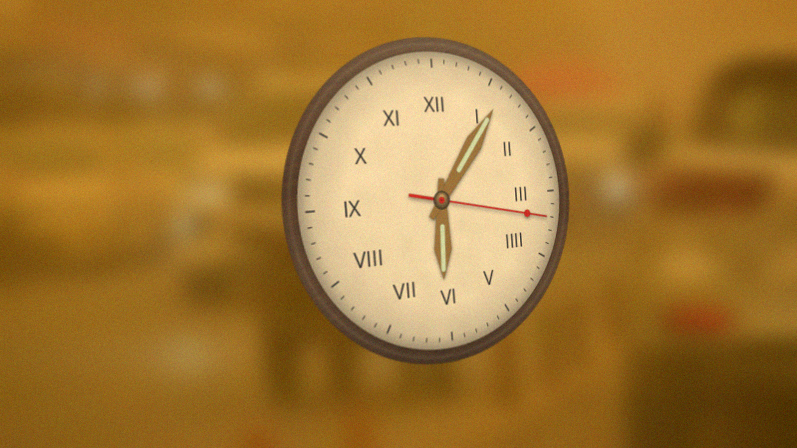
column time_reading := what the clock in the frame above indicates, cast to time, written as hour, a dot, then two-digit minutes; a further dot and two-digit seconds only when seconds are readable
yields 6.06.17
